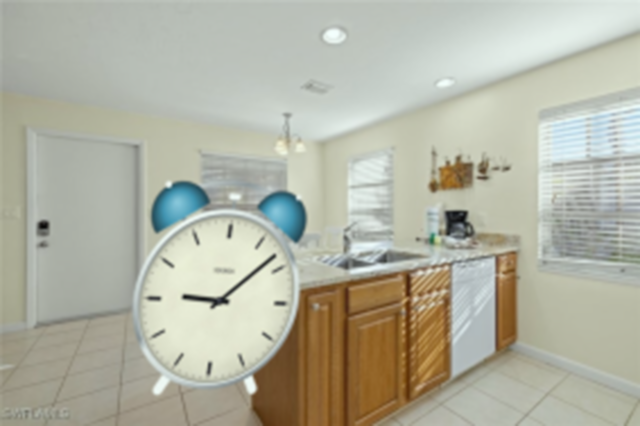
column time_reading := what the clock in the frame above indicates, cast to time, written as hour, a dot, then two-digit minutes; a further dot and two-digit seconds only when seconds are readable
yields 9.08
